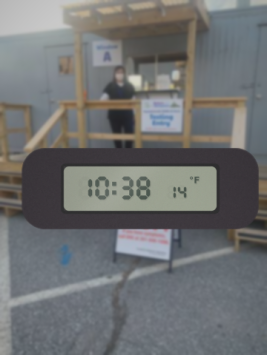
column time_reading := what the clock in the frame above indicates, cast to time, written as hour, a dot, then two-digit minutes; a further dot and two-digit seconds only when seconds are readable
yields 10.38
